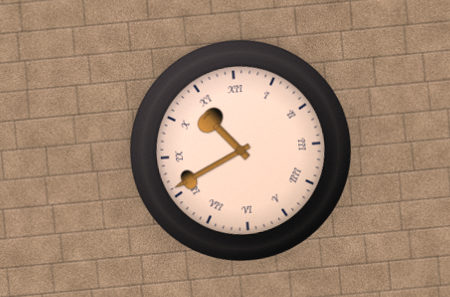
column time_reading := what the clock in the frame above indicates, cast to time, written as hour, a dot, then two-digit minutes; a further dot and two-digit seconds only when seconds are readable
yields 10.41
